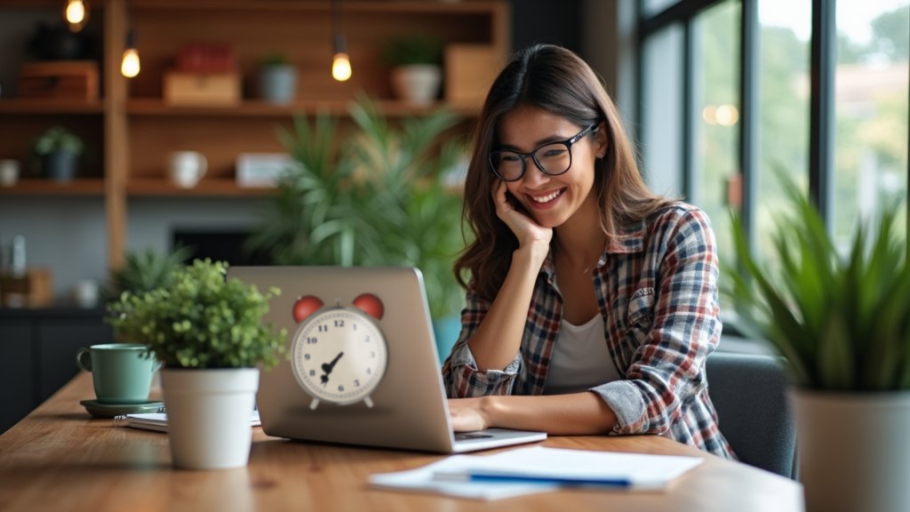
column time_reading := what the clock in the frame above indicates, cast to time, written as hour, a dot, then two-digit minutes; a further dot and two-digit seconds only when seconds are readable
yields 7.36
